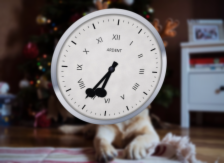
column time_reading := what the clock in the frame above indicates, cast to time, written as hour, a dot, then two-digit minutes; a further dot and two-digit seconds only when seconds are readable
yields 6.36
